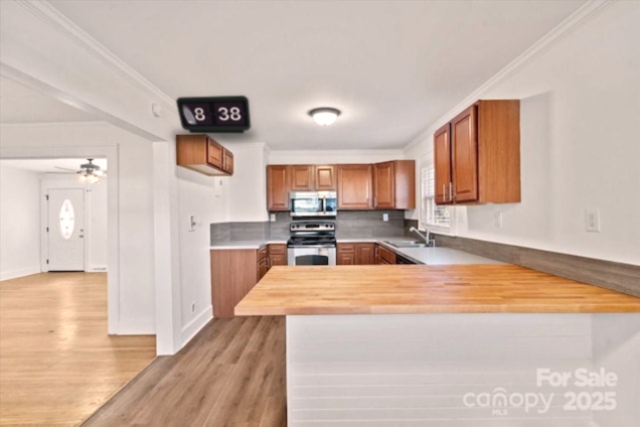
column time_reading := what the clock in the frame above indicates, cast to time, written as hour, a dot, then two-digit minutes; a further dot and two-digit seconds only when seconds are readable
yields 8.38
